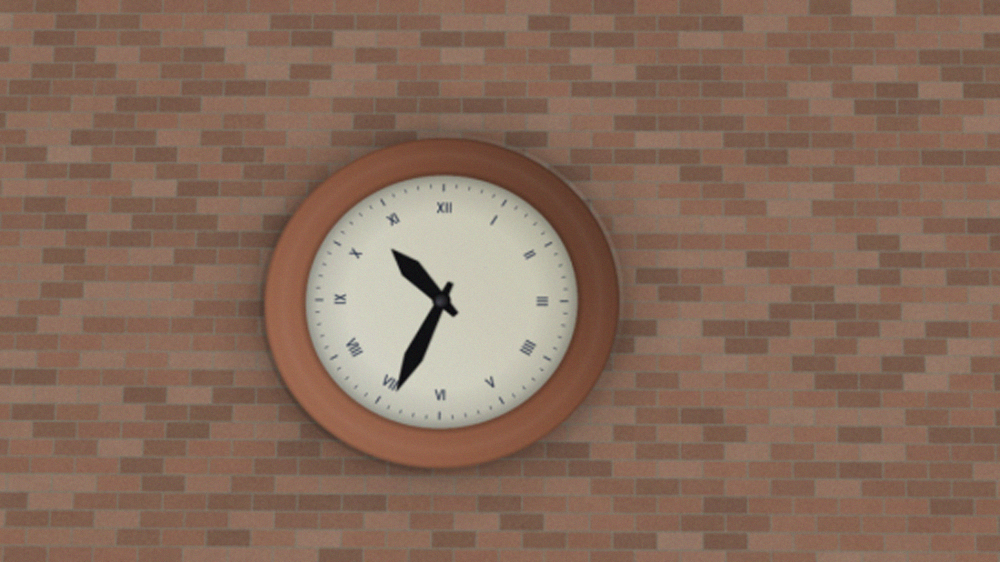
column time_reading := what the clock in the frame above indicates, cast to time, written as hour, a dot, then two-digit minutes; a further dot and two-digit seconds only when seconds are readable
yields 10.34
